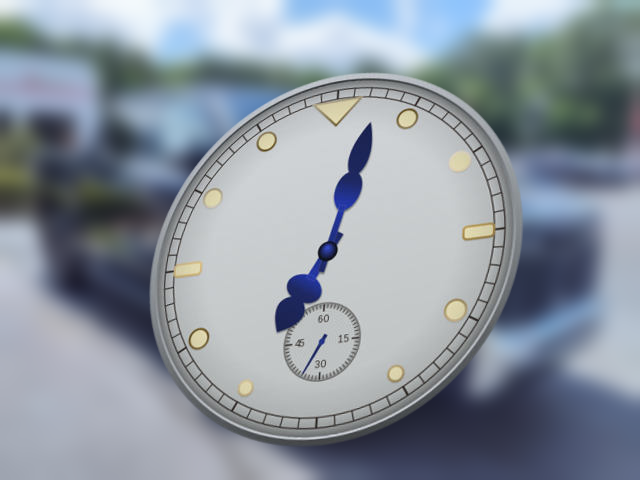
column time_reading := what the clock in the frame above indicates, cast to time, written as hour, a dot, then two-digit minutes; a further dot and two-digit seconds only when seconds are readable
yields 7.02.35
